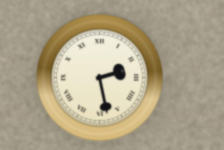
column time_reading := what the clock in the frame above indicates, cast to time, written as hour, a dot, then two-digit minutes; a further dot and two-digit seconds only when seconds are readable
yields 2.28
